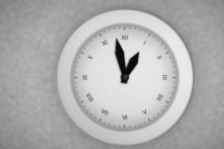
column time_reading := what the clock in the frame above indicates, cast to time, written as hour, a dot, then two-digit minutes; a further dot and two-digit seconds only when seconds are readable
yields 12.58
